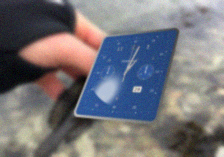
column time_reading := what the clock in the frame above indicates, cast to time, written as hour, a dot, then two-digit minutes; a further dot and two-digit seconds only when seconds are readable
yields 1.02
